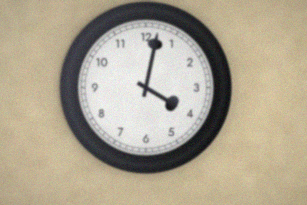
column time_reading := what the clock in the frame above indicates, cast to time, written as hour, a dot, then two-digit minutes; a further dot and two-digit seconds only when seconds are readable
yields 4.02
